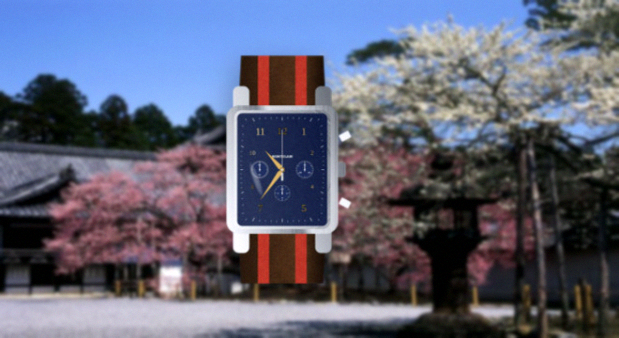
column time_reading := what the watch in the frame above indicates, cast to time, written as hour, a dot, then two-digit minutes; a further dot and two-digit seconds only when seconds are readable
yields 10.36
